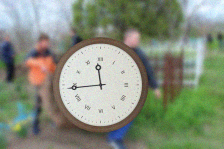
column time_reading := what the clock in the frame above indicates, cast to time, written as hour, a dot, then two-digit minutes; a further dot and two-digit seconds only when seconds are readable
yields 11.44
